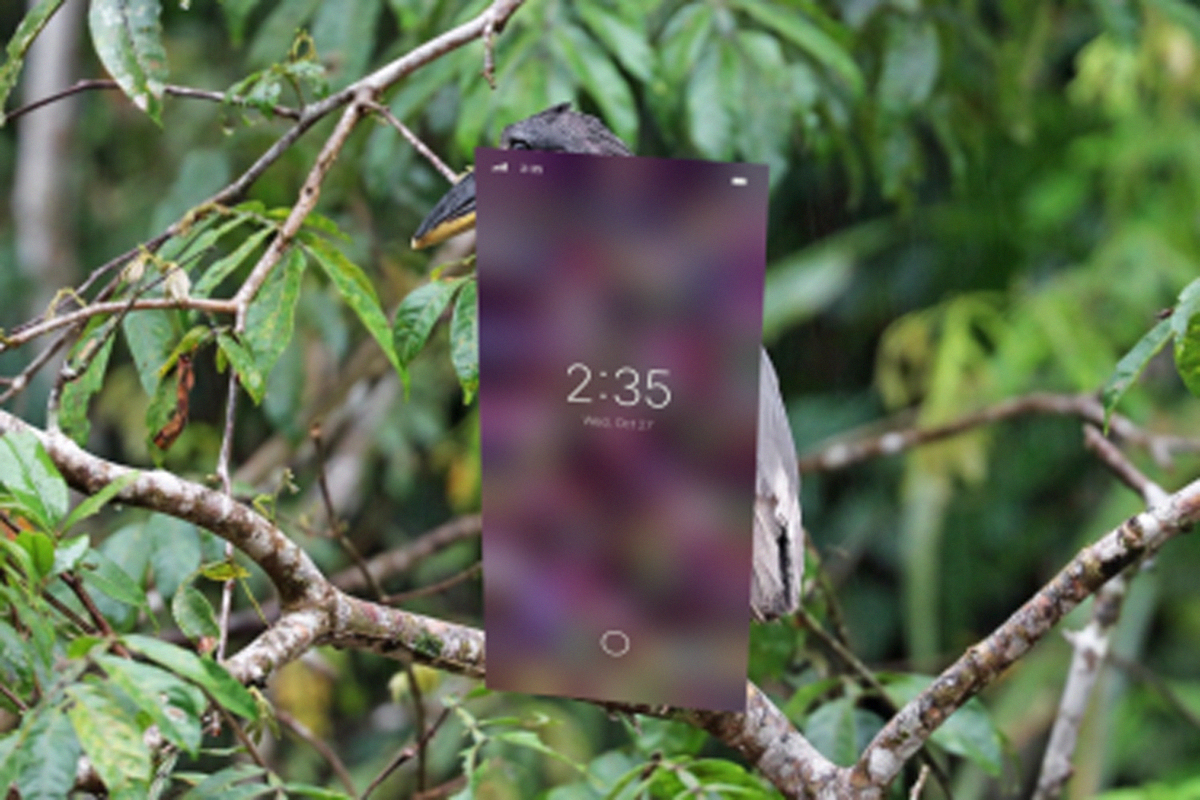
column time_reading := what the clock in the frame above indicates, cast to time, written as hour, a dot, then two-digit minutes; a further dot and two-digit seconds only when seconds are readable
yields 2.35
